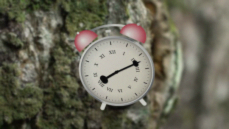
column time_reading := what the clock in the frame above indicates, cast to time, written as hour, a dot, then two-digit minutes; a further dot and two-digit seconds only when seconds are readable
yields 8.12
